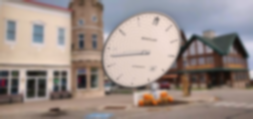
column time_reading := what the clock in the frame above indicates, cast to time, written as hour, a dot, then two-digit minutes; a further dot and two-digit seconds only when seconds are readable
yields 8.43
